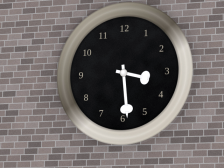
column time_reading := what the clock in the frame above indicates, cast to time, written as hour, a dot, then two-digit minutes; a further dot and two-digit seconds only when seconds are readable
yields 3.29
